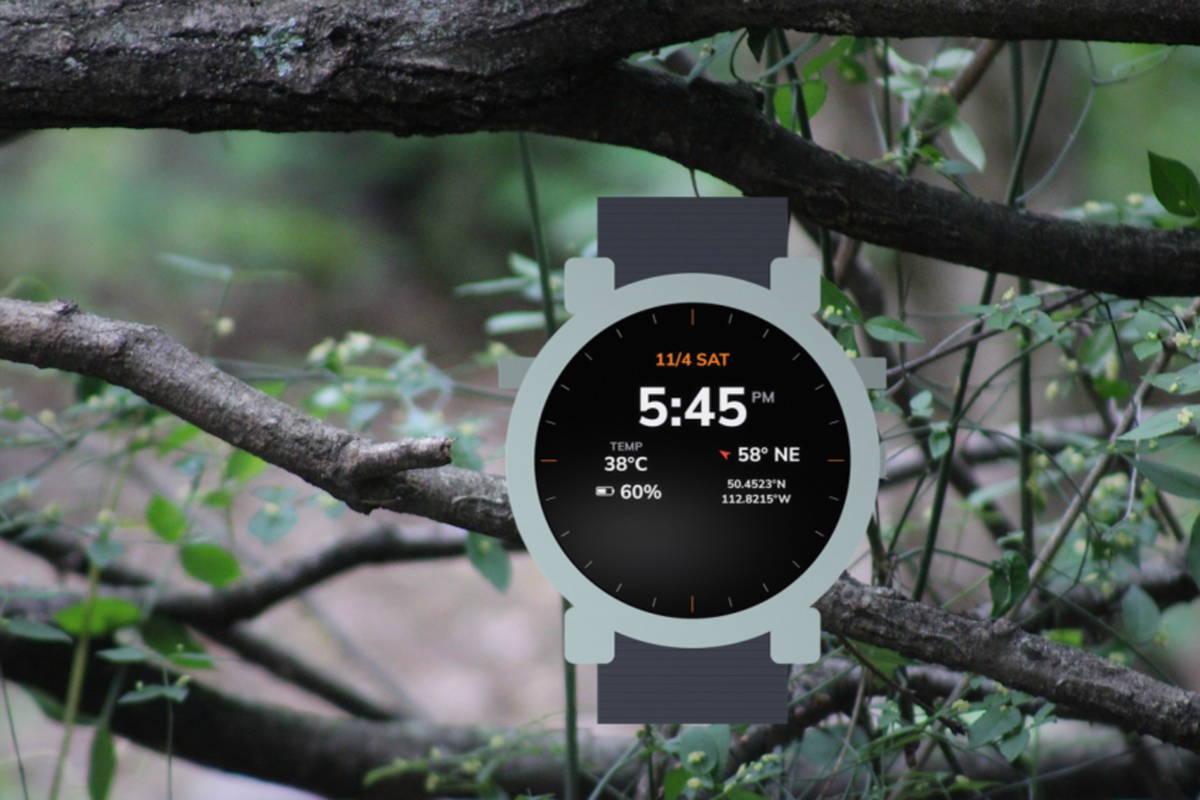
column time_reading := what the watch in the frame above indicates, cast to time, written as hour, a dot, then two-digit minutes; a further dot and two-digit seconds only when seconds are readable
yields 5.45
